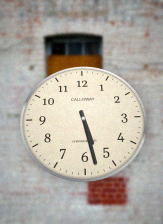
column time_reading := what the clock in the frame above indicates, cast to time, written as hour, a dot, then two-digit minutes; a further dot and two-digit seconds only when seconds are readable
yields 5.28
